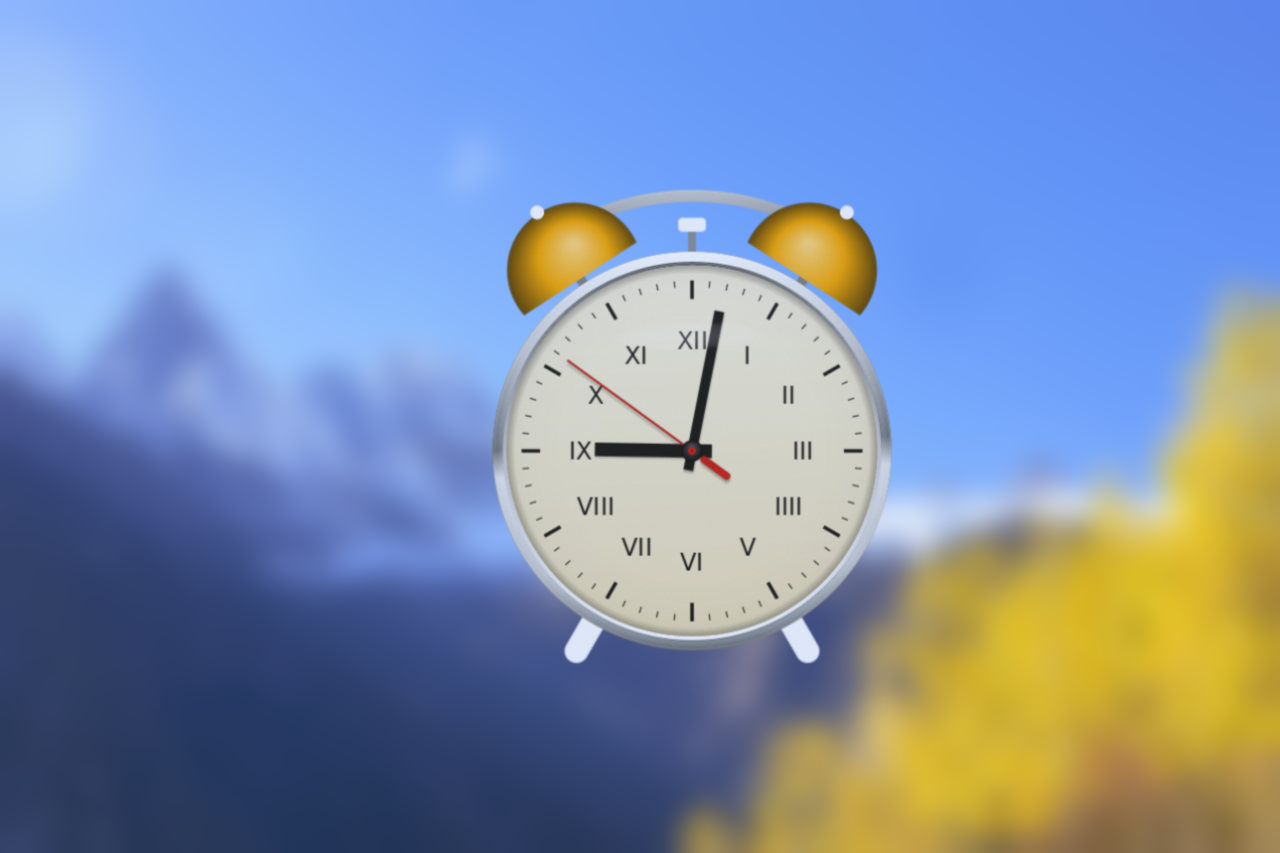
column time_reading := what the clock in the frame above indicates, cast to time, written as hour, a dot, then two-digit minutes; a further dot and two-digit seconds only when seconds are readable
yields 9.01.51
